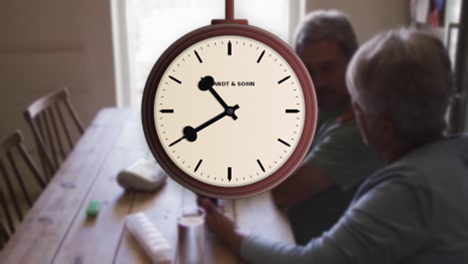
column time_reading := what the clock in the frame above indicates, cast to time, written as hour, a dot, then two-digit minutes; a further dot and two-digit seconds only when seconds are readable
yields 10.40
